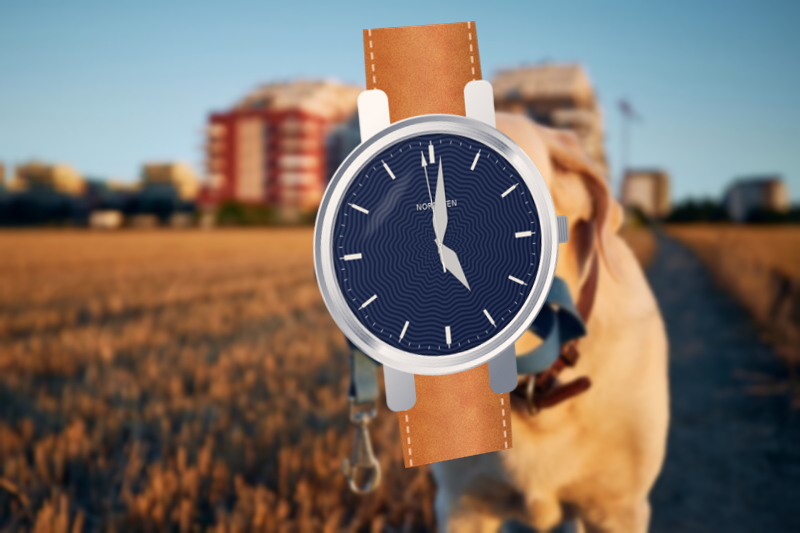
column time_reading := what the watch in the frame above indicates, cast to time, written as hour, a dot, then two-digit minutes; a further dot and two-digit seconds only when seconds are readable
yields 5.00.59
